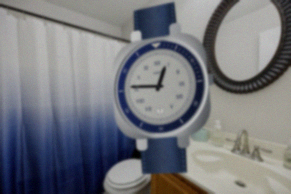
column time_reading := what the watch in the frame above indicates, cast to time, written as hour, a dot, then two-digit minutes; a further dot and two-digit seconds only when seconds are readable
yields 12.46
